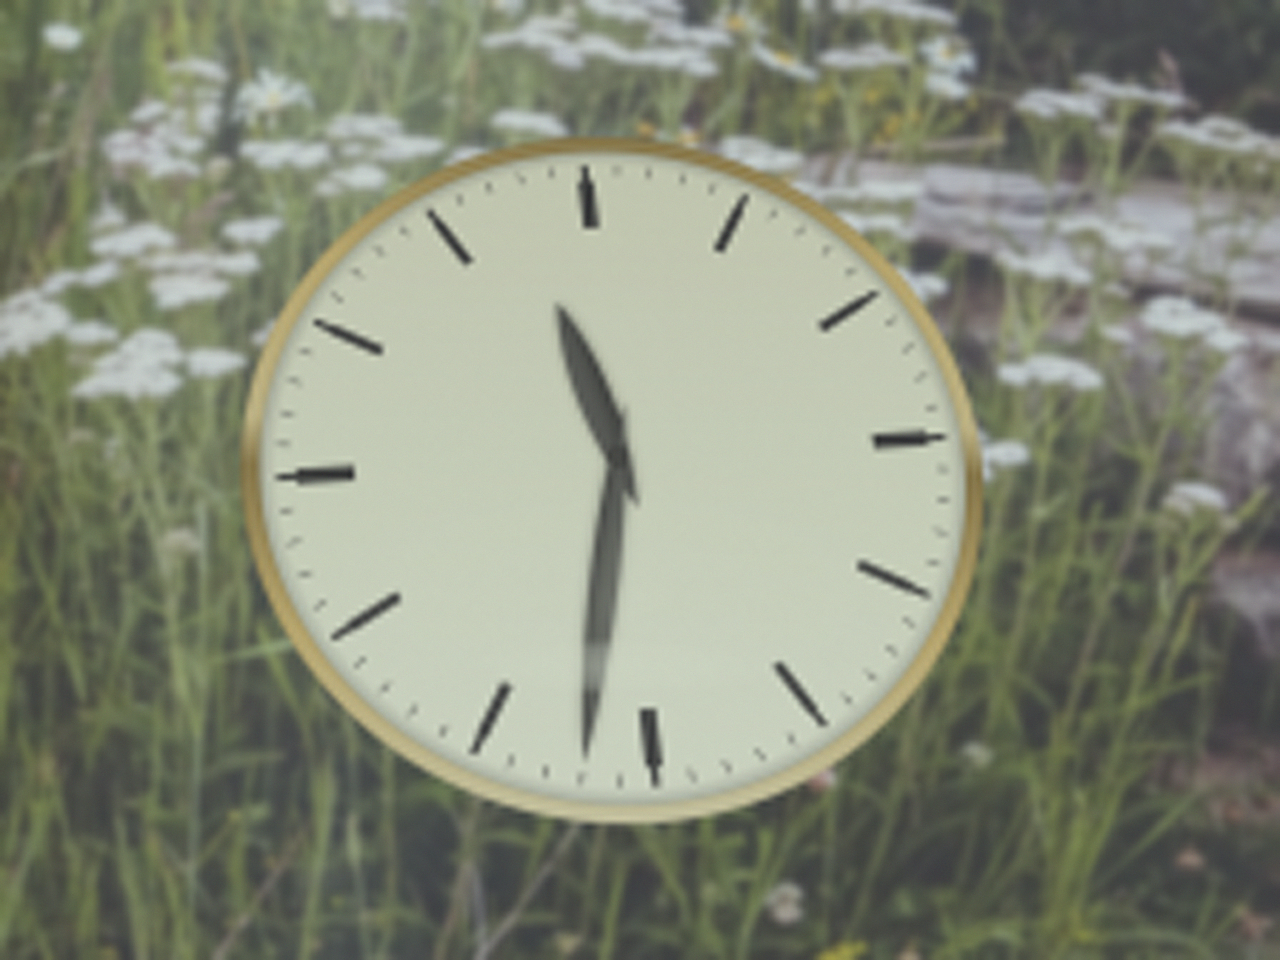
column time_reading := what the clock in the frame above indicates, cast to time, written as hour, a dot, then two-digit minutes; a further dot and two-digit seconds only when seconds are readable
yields 11.32
